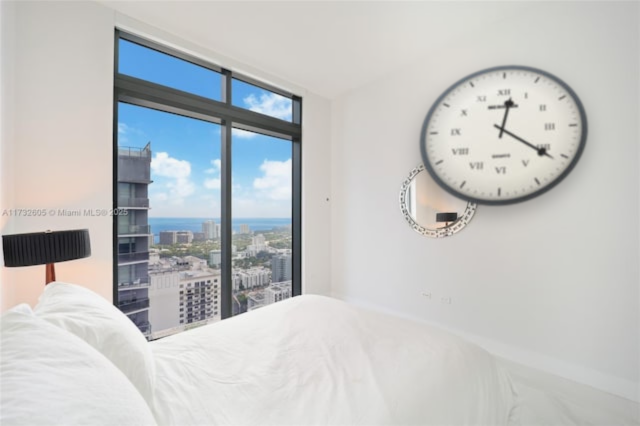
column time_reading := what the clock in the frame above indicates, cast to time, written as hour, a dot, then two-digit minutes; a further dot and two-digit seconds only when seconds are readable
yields 12.21
